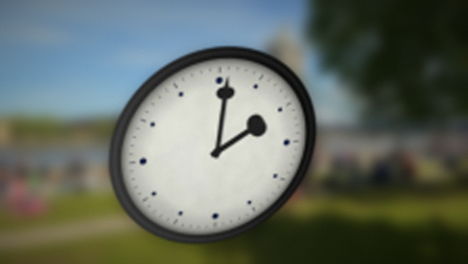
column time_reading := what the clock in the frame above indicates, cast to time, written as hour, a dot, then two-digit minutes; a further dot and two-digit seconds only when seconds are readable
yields 2.01
